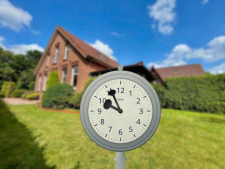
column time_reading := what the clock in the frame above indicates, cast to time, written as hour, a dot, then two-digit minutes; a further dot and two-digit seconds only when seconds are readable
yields 9.56
